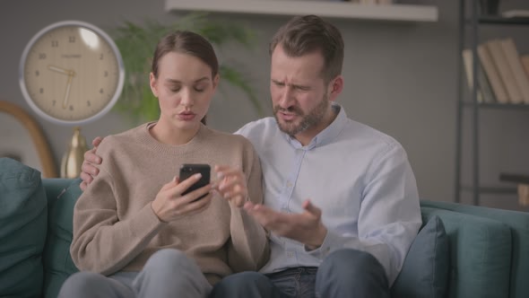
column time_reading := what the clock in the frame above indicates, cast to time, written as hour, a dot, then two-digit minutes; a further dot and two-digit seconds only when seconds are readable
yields 9.32
